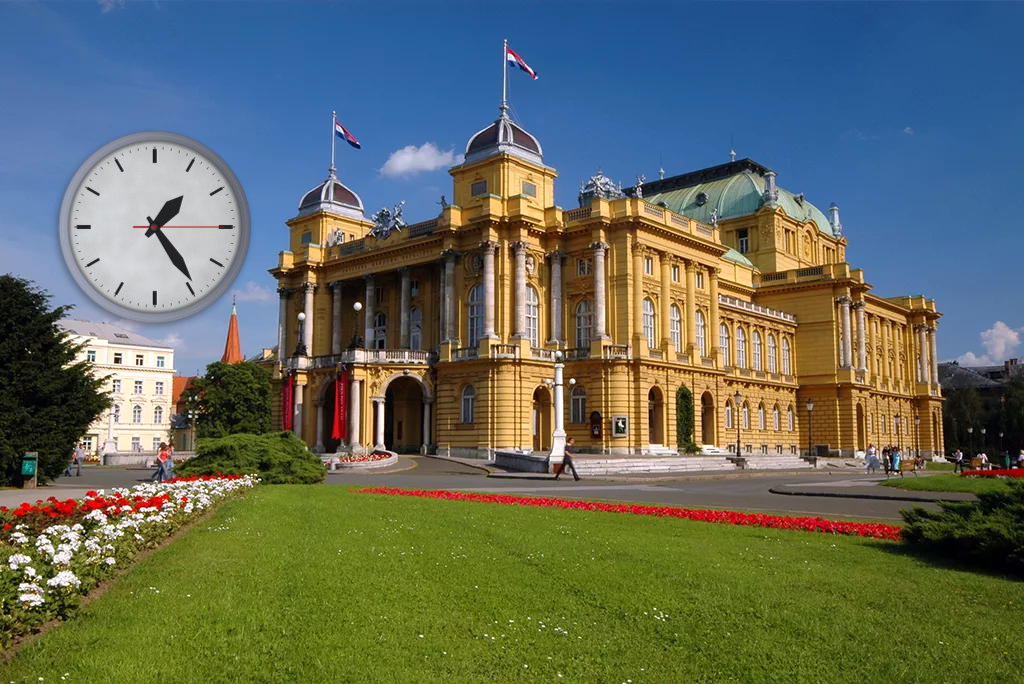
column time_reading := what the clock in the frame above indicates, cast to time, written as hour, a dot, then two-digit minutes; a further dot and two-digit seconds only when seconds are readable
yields 1.24.15
